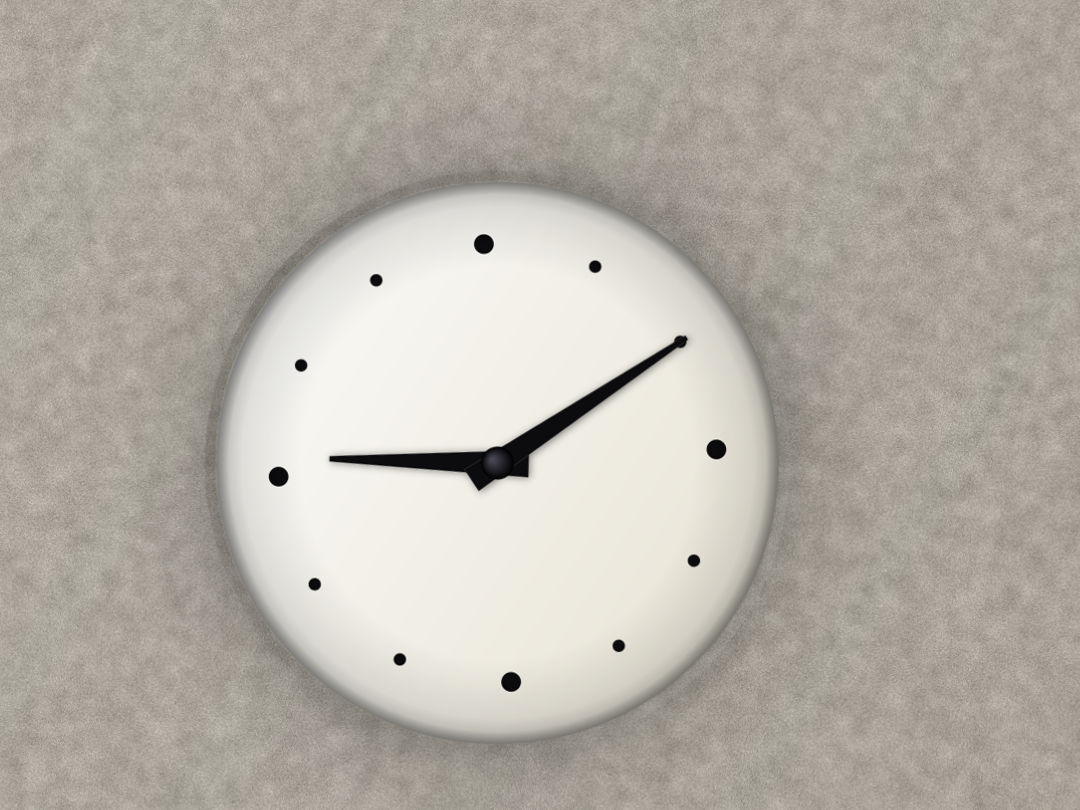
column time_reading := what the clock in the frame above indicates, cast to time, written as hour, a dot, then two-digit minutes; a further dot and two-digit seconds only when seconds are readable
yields 9.10
